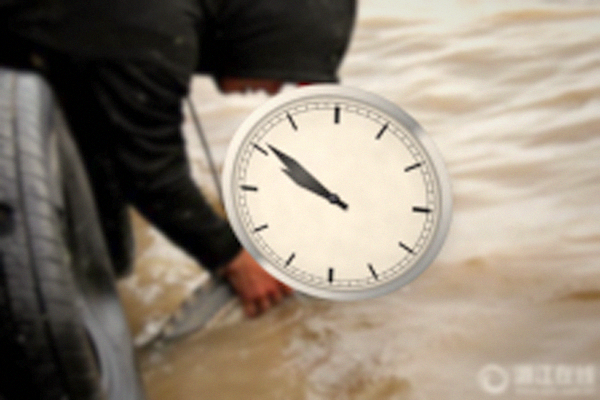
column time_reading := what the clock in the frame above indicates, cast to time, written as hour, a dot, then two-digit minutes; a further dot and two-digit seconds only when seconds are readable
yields 9.51
